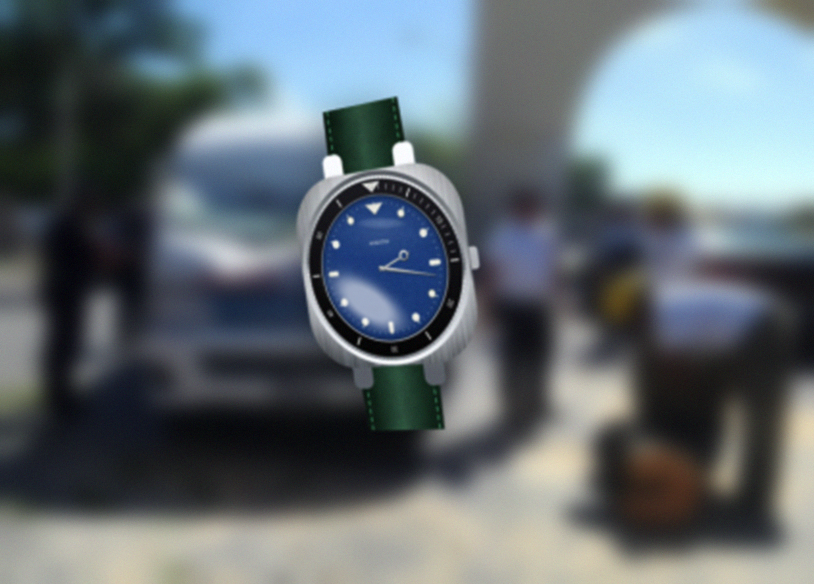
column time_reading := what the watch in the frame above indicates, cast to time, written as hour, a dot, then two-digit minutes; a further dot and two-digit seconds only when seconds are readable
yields 2.17
